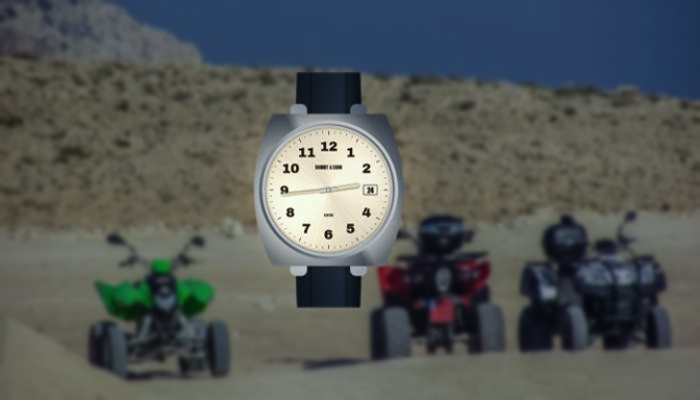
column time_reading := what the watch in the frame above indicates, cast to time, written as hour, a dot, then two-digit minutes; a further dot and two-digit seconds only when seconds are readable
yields 2.44
